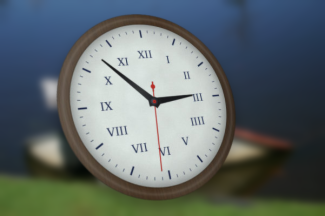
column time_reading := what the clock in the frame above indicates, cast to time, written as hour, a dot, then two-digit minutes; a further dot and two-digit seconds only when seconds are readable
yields 2.52.31
